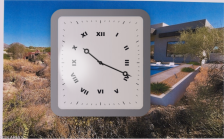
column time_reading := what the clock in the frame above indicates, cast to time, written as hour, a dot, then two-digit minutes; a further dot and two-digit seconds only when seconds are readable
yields 10.19
